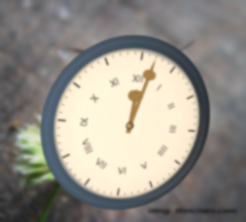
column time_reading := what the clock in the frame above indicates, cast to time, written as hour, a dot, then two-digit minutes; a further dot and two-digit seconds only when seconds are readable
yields 12.02
